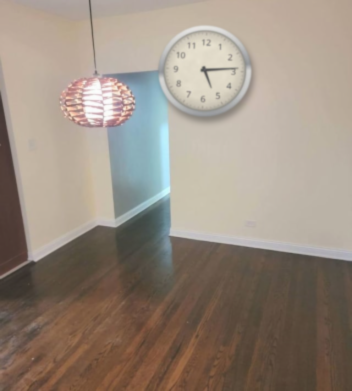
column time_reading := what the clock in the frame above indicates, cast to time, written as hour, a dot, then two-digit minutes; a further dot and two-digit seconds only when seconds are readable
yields 5.14
